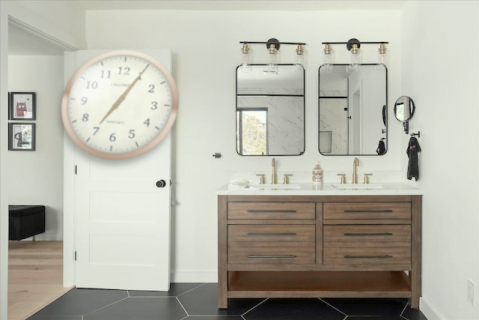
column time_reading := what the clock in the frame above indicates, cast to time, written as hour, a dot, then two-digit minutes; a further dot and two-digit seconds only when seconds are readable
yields 7.05
